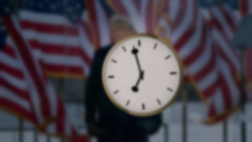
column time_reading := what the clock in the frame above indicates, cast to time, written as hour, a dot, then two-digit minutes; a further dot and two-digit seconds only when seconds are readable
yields 6.58
